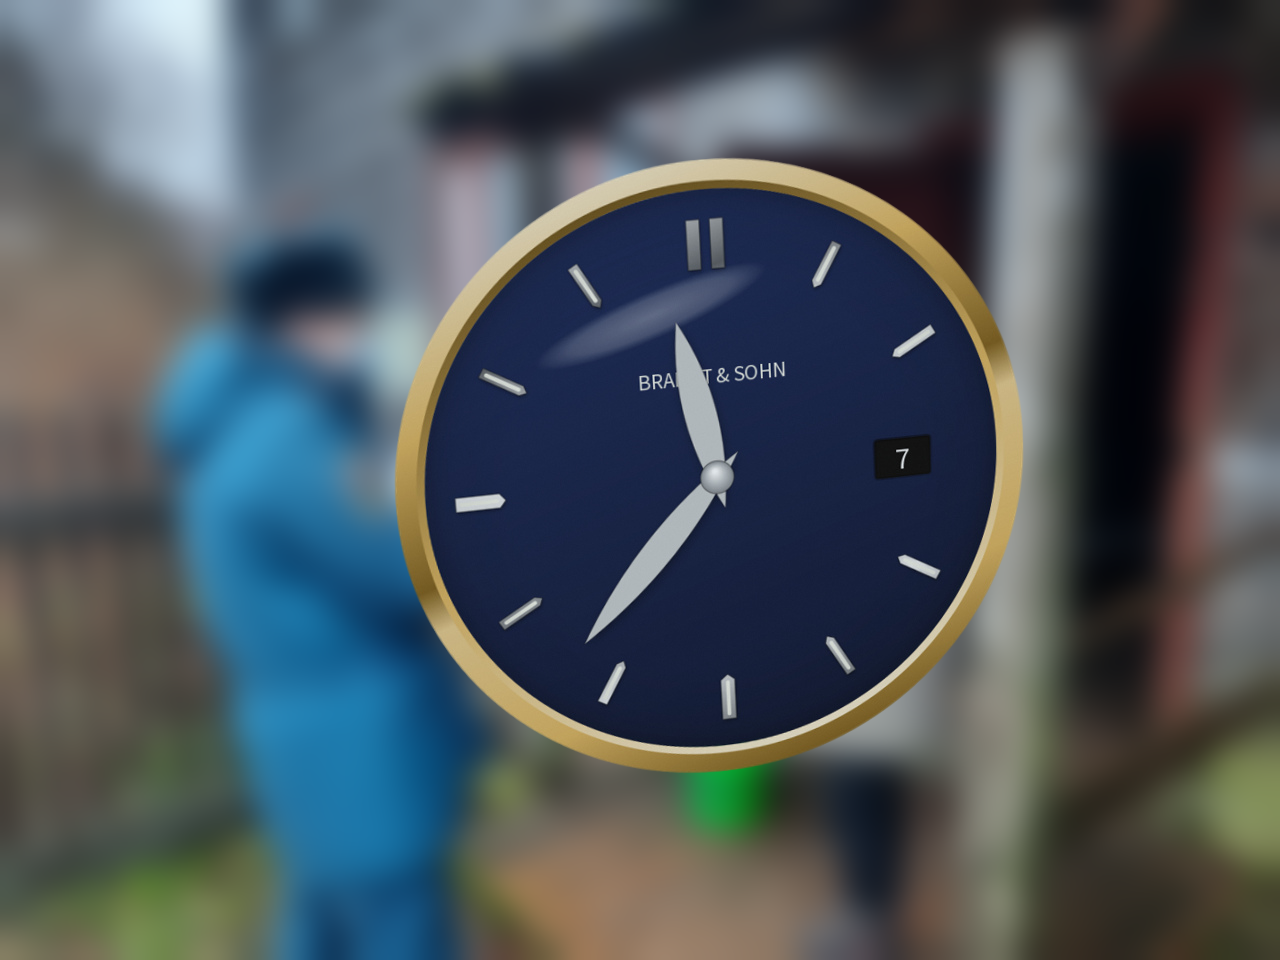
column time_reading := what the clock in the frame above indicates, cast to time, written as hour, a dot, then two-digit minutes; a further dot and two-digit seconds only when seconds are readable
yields 11.37
